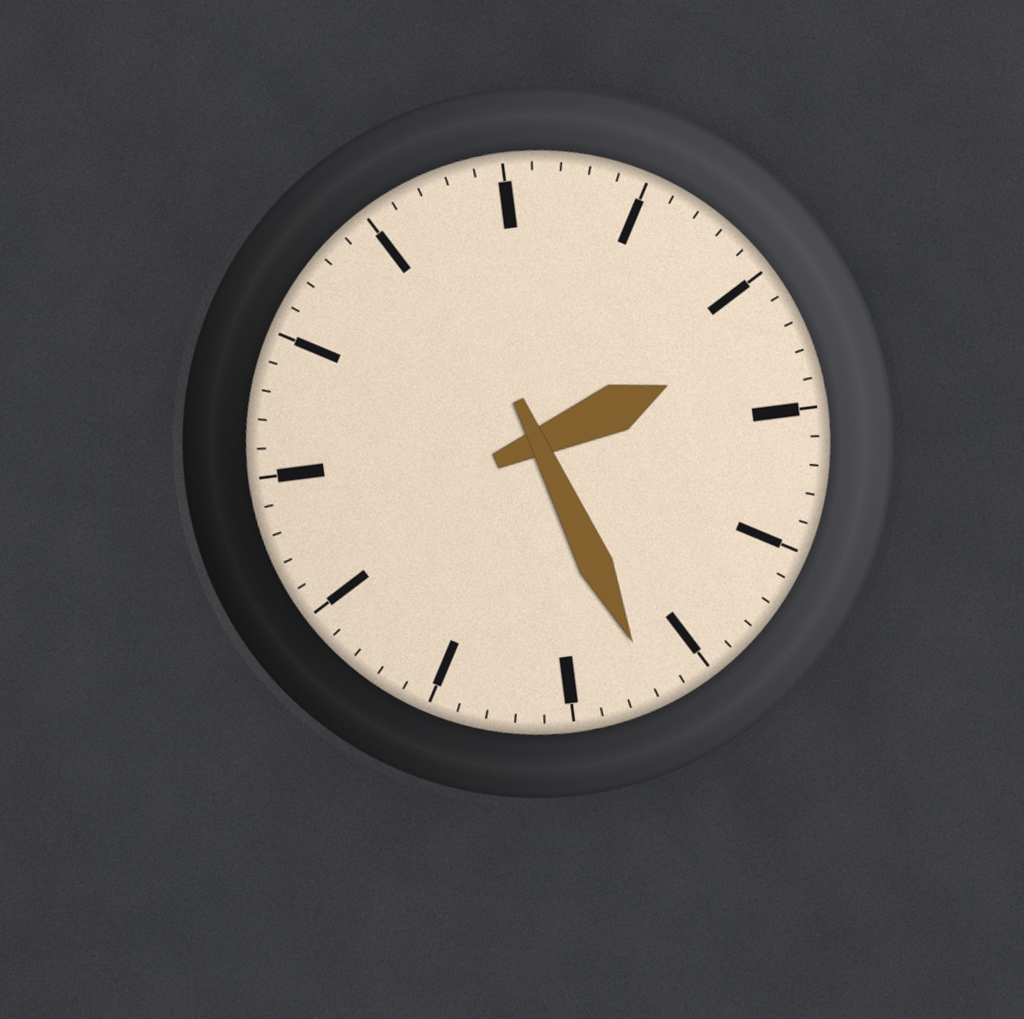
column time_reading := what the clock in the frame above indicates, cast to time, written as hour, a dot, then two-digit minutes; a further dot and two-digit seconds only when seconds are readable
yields 2.27
